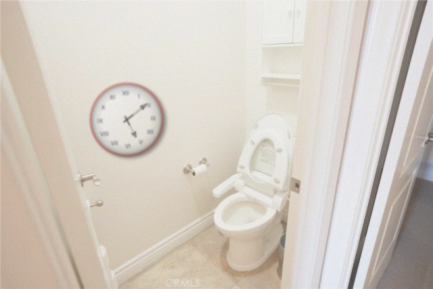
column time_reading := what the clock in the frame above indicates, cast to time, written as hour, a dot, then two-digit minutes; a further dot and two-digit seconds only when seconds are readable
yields 5.09
